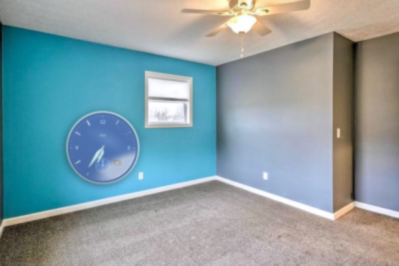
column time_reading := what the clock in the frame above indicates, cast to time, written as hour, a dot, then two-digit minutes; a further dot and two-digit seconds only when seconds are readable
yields 6.36
